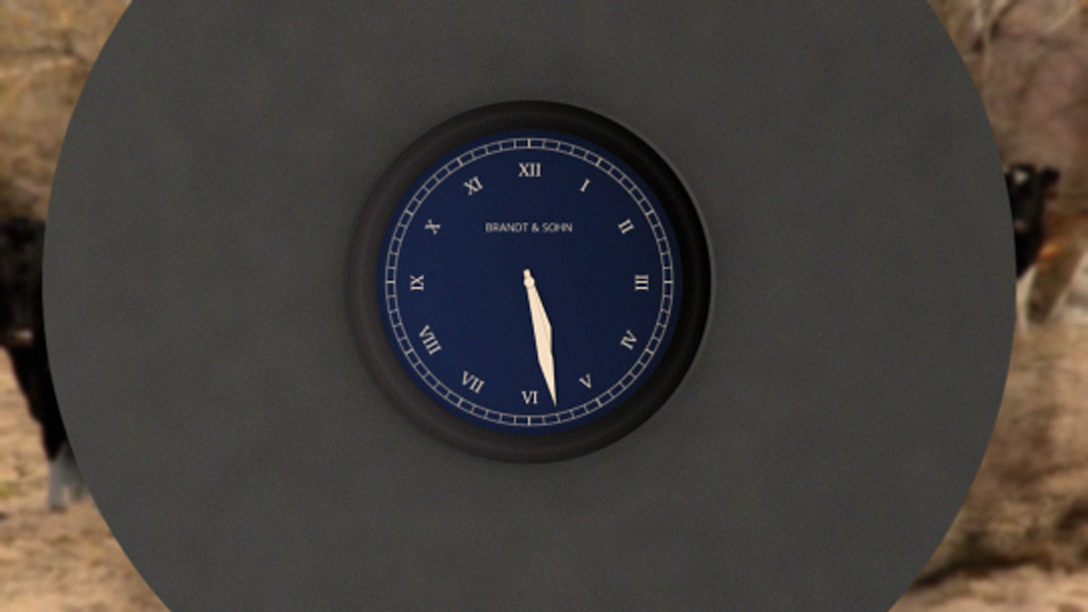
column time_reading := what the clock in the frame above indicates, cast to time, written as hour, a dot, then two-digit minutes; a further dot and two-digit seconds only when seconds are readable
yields 5.28
